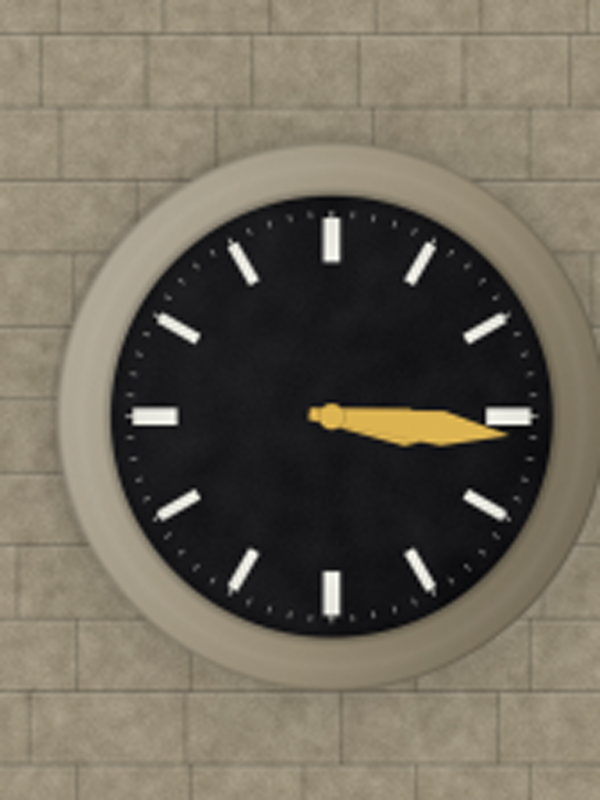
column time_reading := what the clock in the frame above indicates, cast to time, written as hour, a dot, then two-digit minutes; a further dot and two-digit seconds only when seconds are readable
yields 3.16
